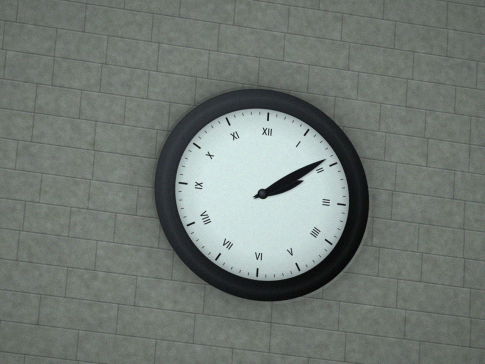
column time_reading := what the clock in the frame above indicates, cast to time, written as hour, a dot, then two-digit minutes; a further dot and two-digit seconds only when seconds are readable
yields 2.09
